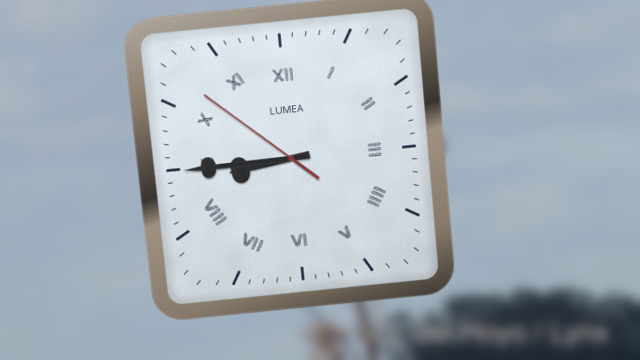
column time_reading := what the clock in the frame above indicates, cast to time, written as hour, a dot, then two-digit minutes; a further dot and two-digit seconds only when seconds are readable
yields 8.44.52
